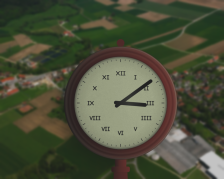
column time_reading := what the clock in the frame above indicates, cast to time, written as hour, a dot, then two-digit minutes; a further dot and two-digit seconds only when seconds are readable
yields 3.09
